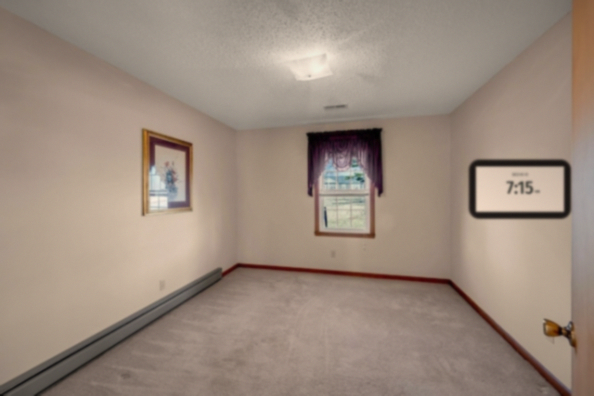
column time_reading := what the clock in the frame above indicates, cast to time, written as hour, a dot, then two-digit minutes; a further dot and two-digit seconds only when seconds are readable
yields 7.15
